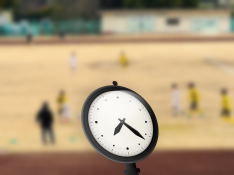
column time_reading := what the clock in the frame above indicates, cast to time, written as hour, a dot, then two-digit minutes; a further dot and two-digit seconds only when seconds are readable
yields 7.22
